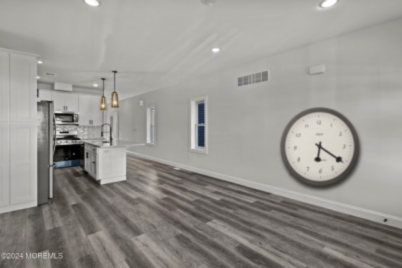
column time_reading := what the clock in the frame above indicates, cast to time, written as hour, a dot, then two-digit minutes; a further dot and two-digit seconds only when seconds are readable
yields 6.21
